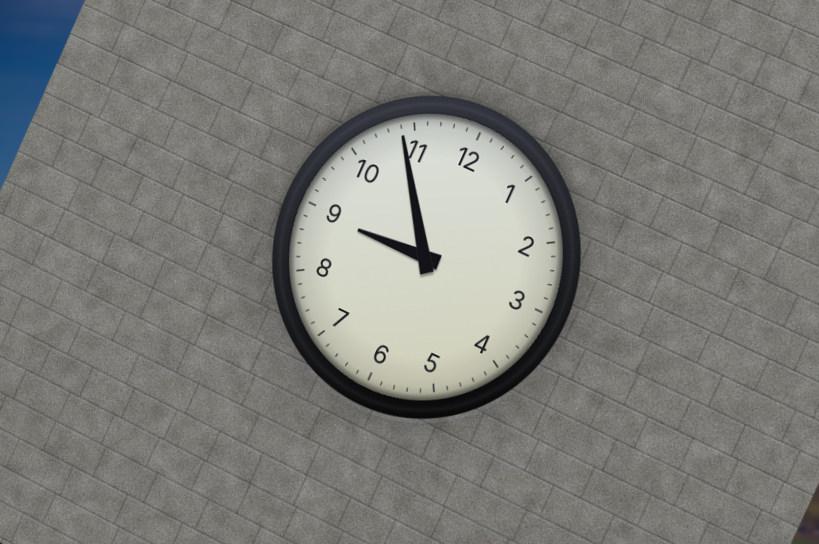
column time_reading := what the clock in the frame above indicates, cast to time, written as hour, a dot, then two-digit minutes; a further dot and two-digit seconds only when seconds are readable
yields 8.54
